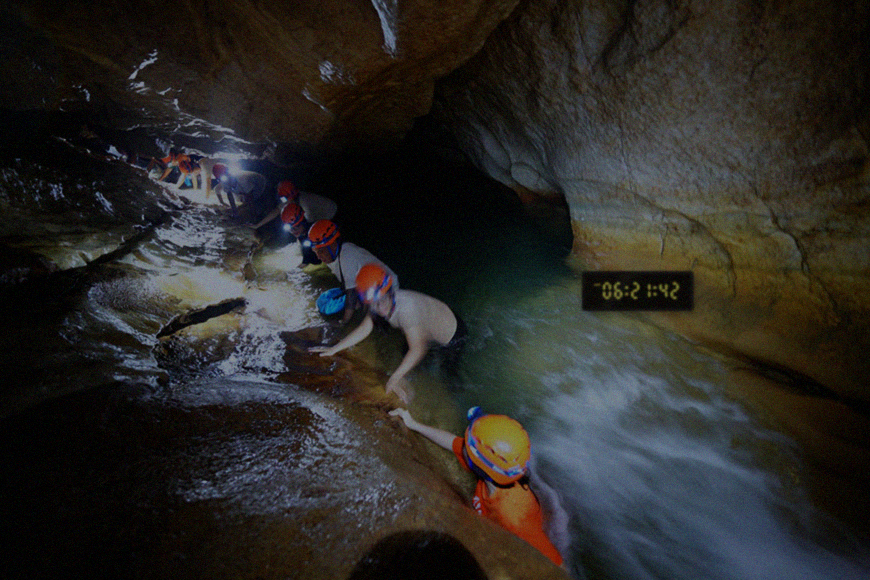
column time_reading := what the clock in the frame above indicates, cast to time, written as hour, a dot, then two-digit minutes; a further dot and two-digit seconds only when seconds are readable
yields 6.21.42
